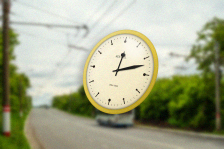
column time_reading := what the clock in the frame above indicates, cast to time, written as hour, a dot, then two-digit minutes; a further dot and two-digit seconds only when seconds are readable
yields 12.12
